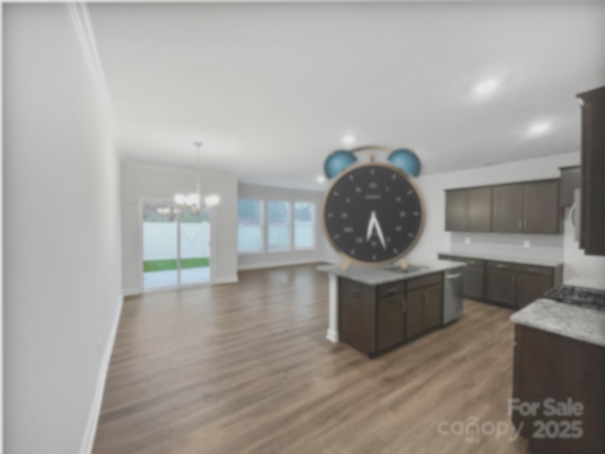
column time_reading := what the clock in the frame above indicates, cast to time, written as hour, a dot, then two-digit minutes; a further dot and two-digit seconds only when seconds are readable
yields 6.27
